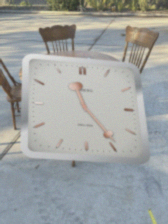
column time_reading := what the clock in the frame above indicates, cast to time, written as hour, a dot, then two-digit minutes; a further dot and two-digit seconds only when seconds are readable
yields 11.24
